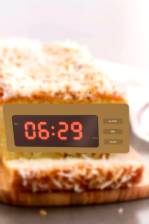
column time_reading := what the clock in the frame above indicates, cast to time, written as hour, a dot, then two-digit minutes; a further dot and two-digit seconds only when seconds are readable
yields 6.29
